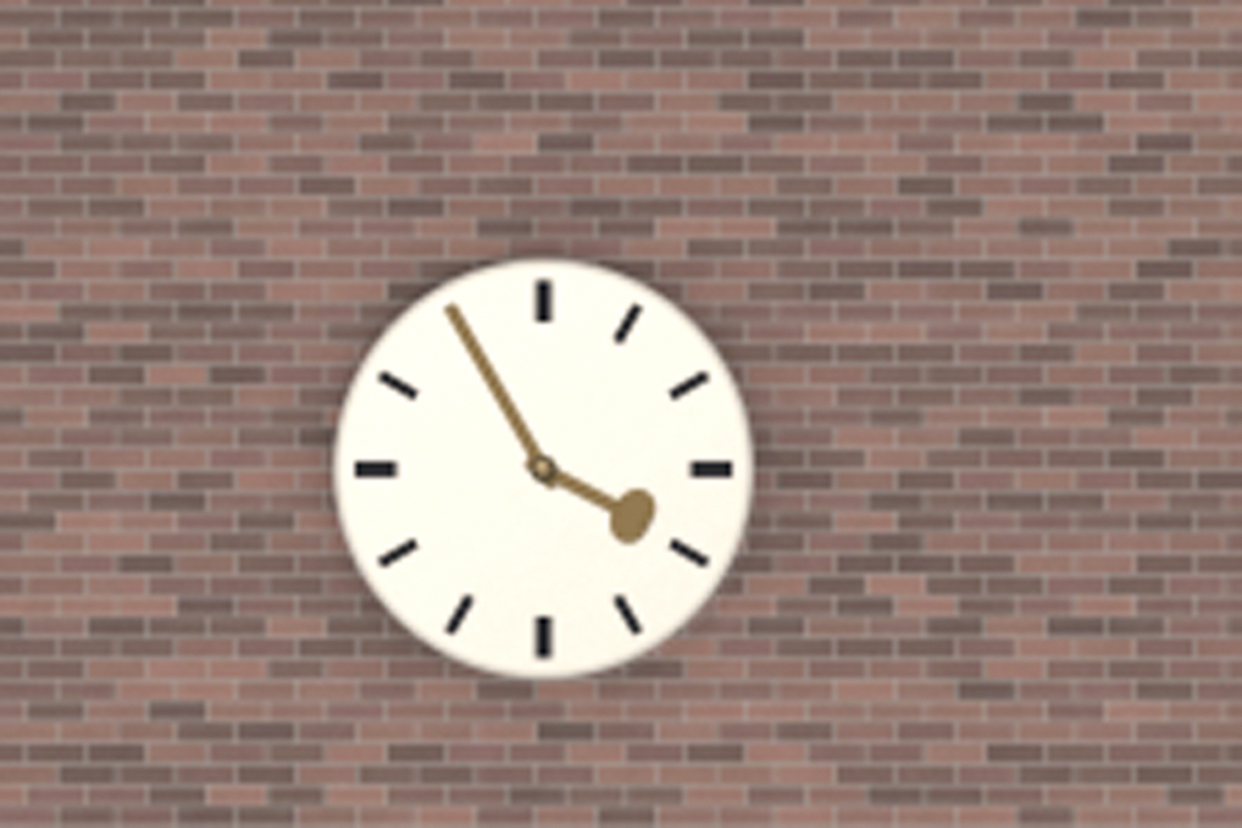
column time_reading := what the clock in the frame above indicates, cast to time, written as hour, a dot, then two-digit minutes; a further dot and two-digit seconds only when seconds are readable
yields 3.55
